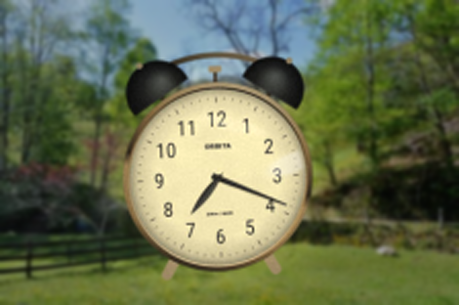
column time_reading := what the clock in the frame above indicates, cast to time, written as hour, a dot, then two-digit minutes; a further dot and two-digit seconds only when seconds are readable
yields 7.19
